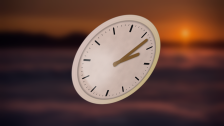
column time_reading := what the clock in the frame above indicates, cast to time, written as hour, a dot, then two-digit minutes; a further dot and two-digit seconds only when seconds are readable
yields 2.07
